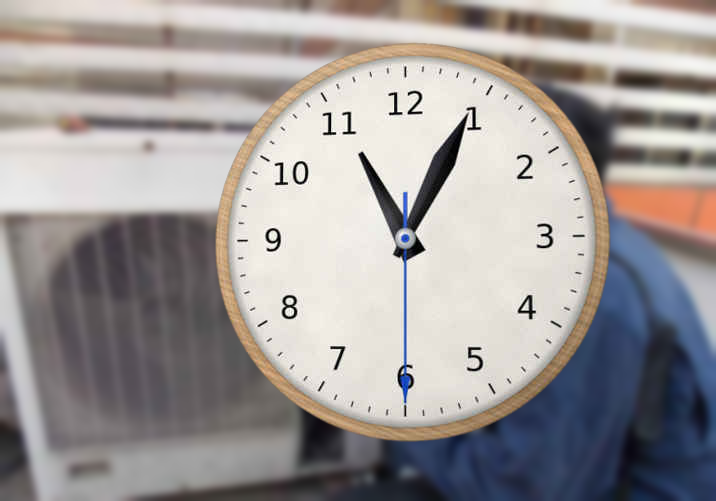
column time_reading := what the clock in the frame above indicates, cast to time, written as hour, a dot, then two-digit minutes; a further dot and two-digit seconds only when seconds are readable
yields 11.04.30
